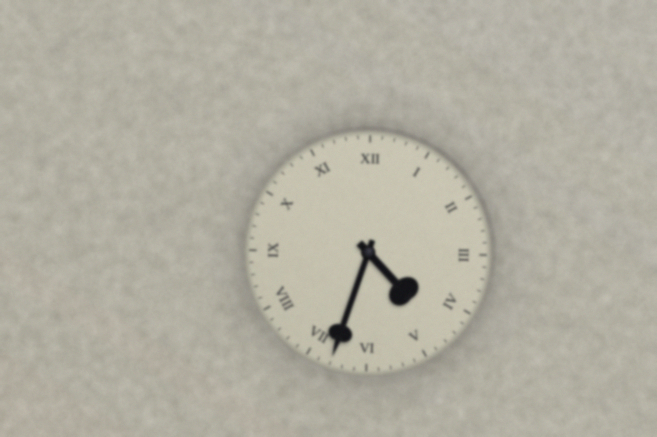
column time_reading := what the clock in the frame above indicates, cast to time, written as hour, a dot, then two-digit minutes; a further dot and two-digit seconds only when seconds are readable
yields 4.33
